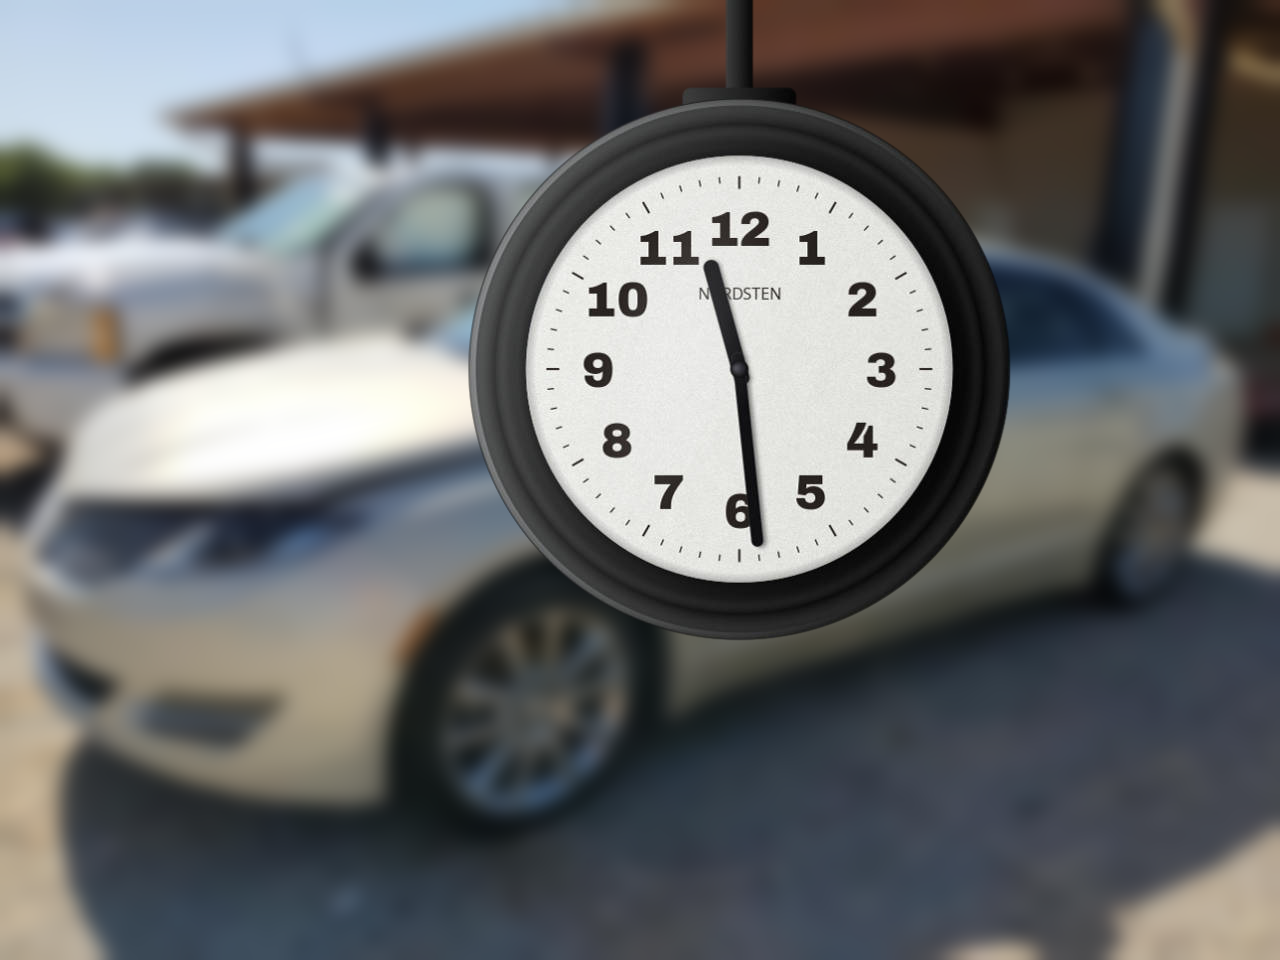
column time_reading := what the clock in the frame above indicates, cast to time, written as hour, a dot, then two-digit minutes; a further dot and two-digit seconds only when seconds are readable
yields 11.29
